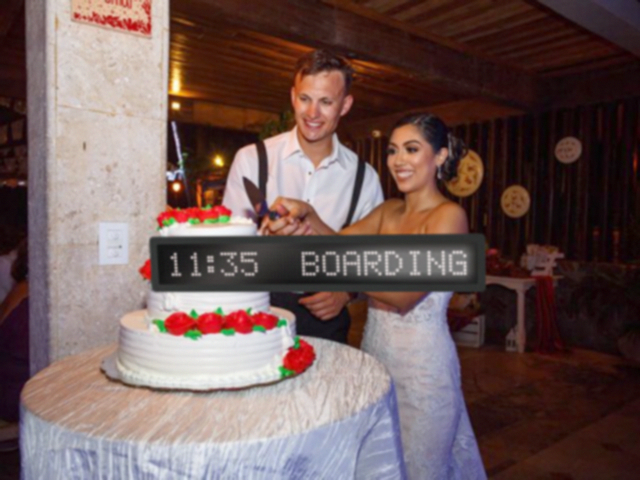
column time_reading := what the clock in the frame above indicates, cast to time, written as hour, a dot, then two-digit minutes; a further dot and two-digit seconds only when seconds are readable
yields 11.35
